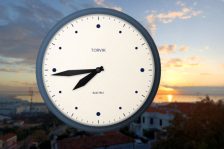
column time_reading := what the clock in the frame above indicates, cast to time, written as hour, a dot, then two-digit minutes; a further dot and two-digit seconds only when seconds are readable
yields 7.44
